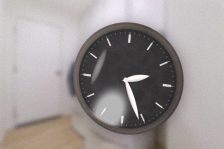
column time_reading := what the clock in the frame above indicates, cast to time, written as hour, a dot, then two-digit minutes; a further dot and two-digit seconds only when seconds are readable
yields 2.26
